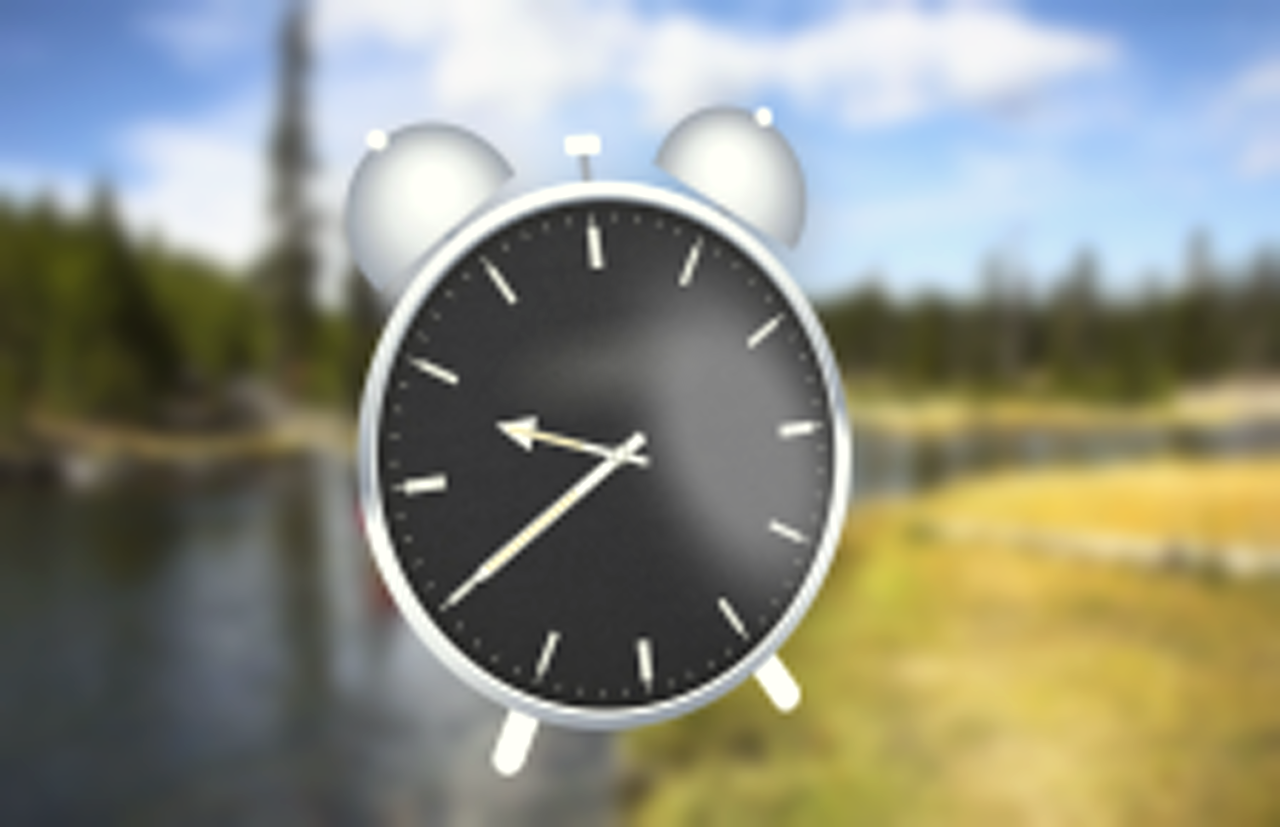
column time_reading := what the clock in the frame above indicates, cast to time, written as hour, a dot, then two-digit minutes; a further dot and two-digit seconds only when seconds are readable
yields 9.40
